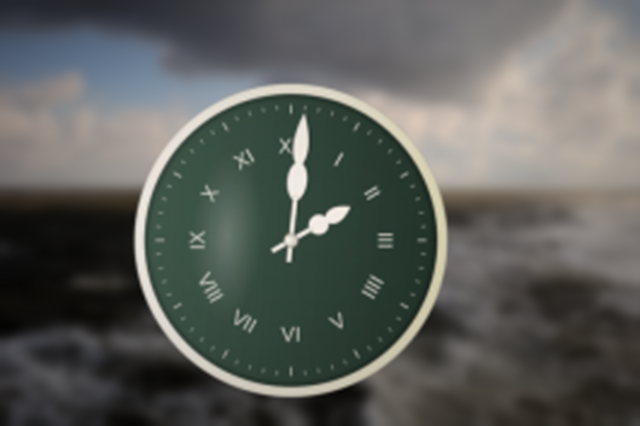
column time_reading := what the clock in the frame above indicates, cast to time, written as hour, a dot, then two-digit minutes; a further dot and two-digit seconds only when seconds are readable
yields 2.01
